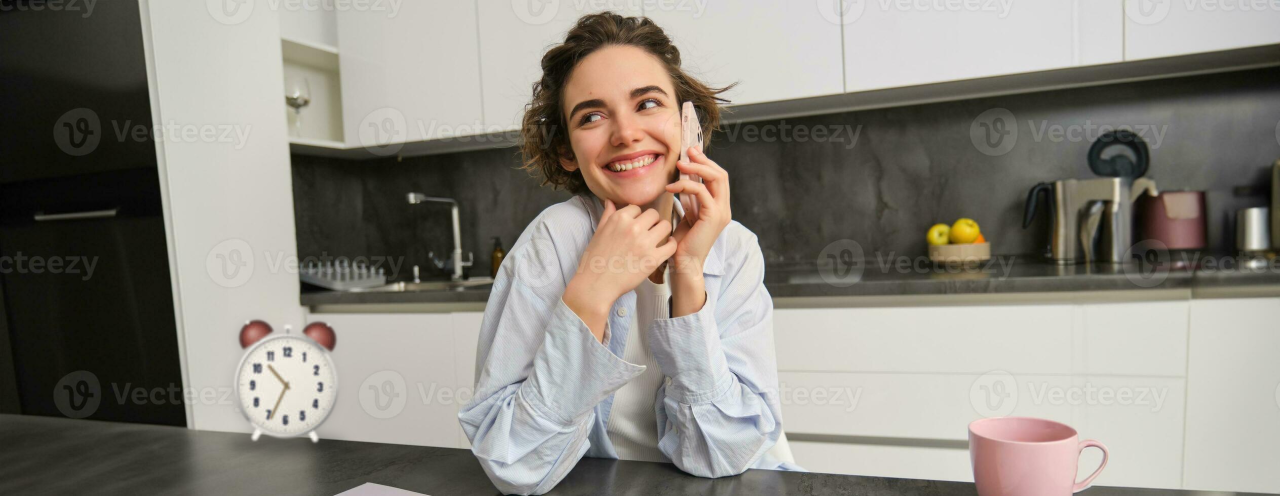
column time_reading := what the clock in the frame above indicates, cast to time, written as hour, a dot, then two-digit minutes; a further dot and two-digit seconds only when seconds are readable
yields 10.34
